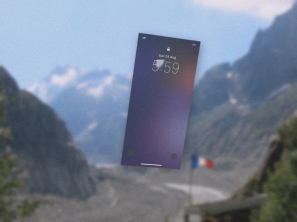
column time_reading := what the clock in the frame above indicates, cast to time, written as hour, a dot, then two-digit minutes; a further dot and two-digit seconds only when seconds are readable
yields 5.59
